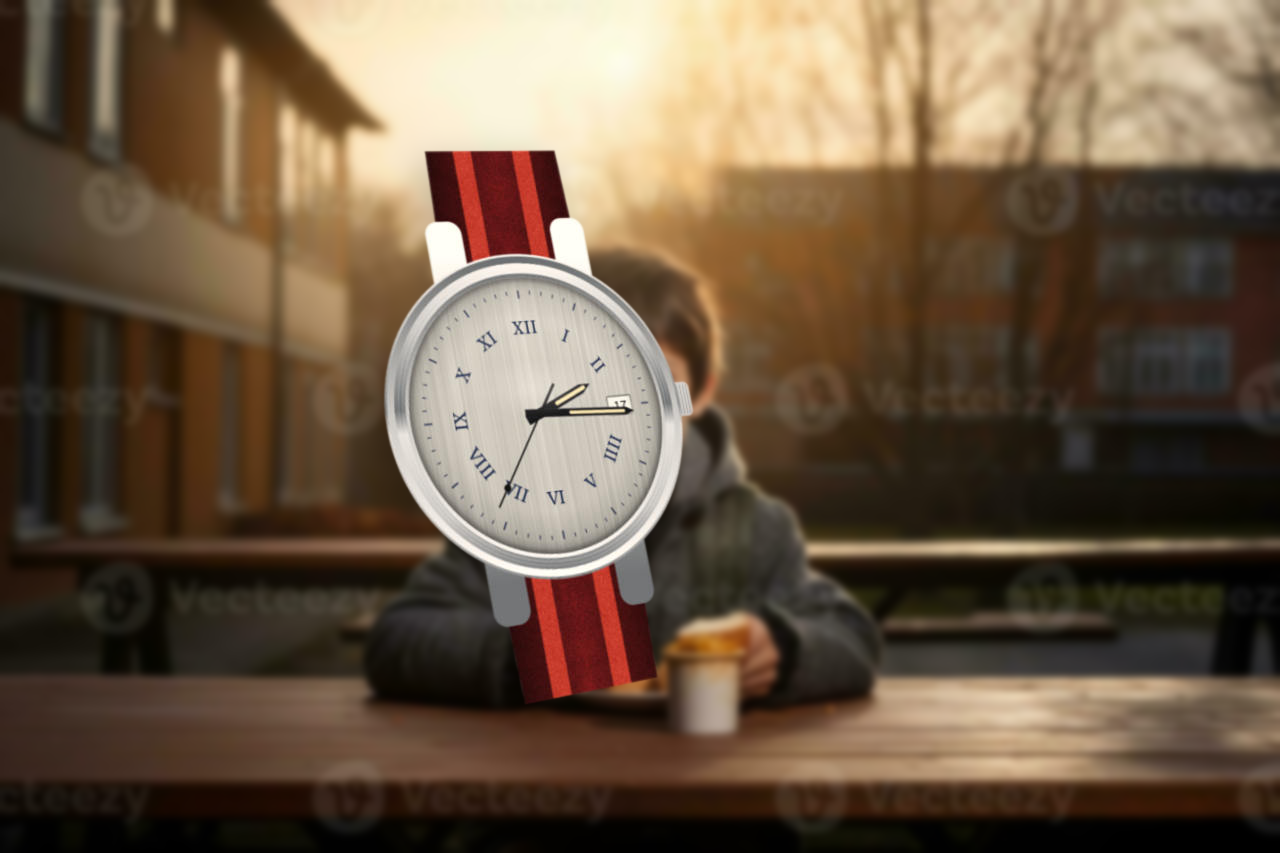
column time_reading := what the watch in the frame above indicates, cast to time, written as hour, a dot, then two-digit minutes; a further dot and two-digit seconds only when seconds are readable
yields 2.15.36
